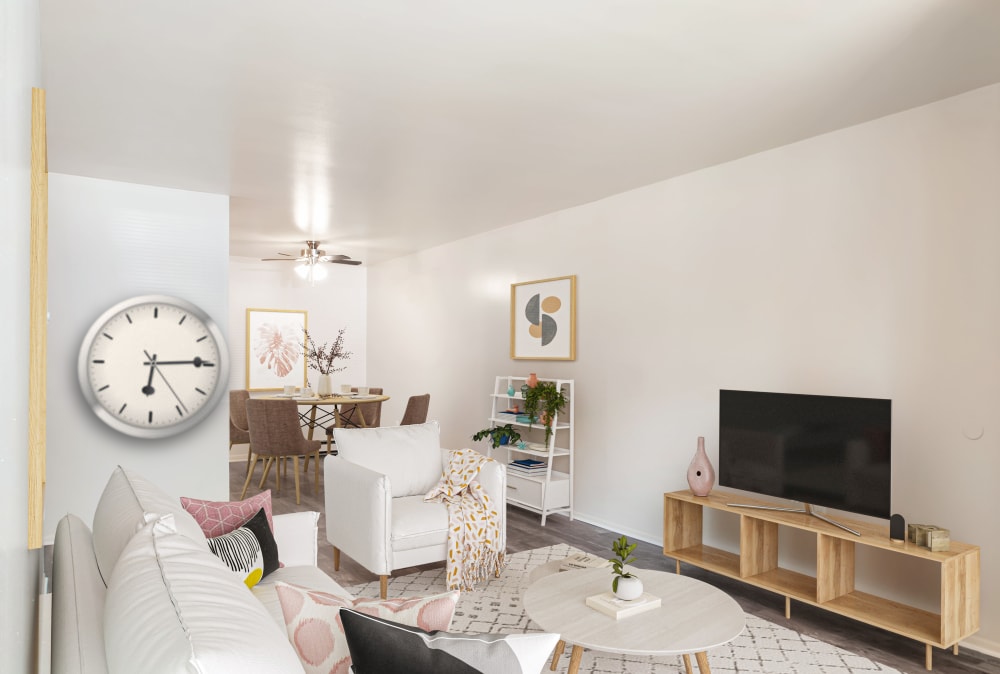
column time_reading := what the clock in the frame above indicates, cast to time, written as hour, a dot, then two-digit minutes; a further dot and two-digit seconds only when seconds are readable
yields 6.14.24
